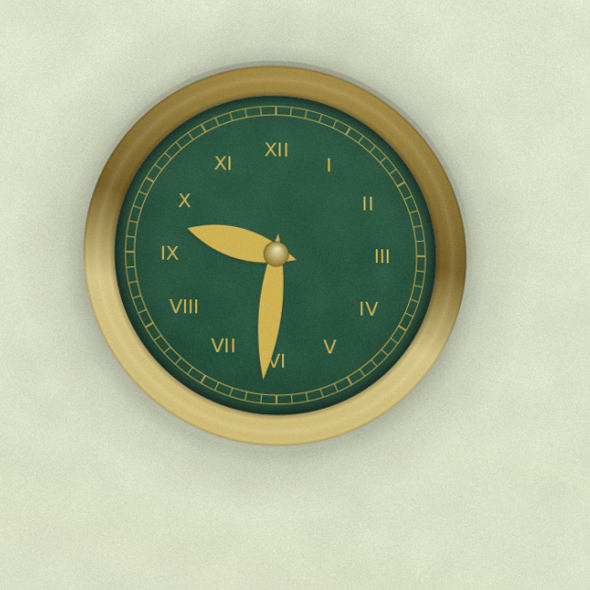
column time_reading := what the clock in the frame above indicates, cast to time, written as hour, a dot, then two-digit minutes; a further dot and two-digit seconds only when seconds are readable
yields 9.31
